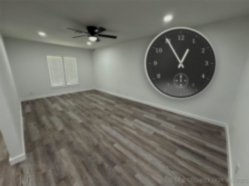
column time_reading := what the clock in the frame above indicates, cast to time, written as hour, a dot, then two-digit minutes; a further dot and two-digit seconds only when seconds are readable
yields 12.55
